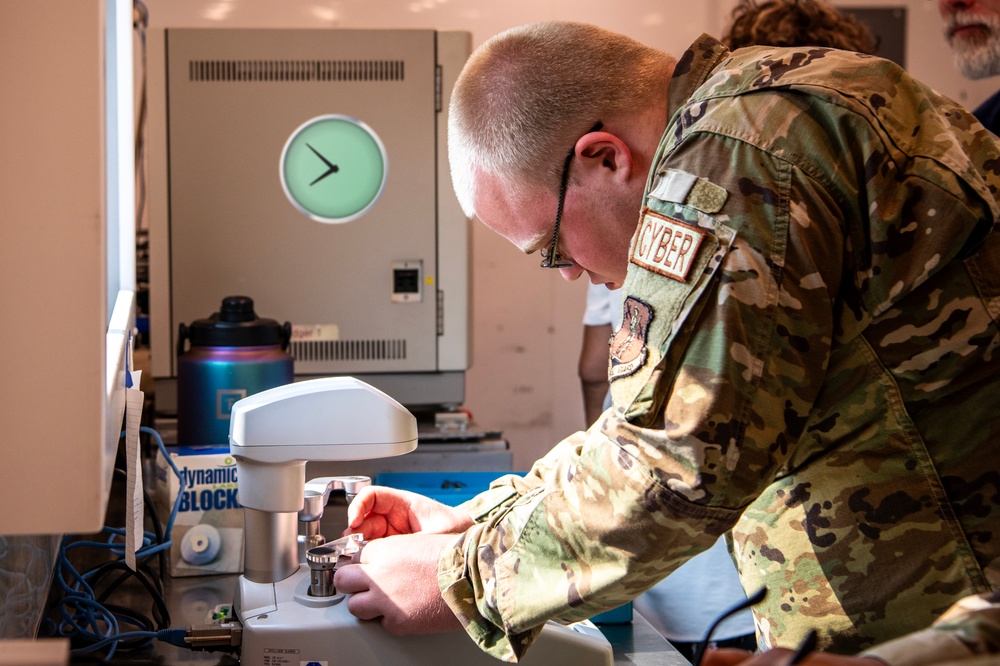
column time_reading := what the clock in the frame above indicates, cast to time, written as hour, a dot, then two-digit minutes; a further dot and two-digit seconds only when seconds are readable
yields 7.52
